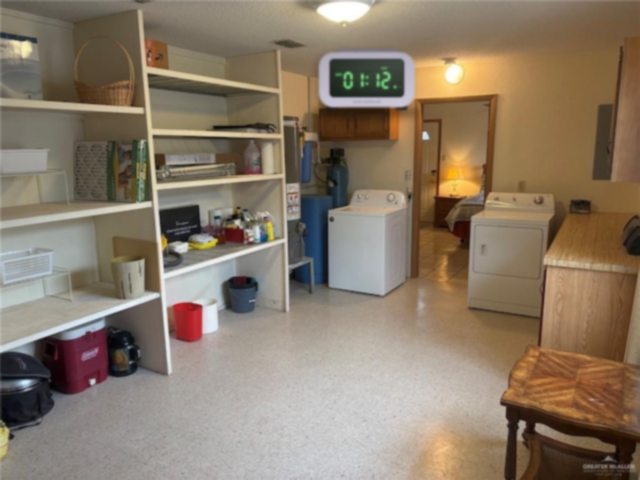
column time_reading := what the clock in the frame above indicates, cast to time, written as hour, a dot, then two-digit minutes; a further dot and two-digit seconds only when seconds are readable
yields 1.12
